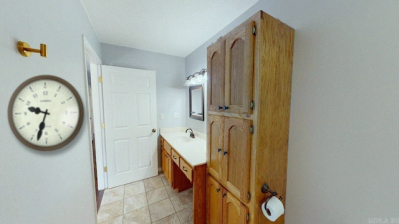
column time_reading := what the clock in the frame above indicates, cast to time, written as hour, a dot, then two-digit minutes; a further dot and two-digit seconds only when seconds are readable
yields 9.33
